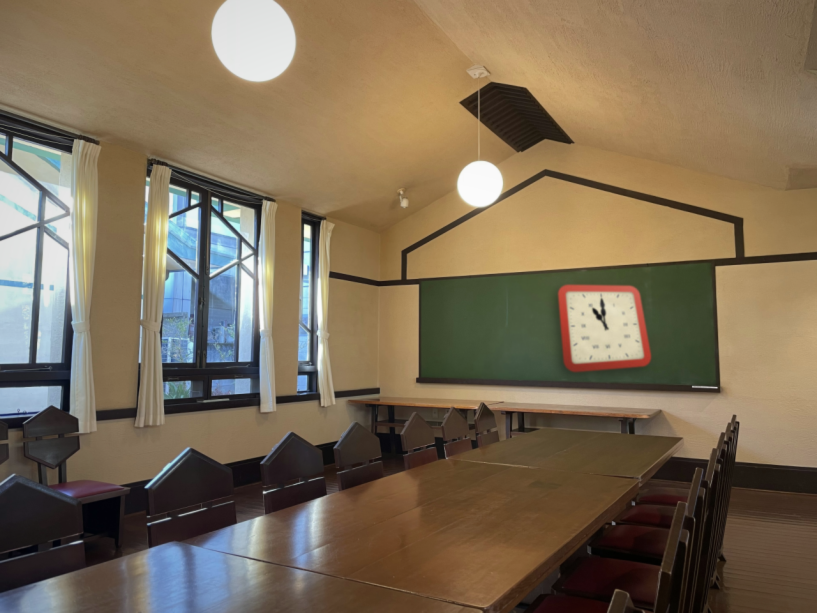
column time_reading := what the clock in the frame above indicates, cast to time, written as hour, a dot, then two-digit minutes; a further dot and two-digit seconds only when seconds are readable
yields 11.00
